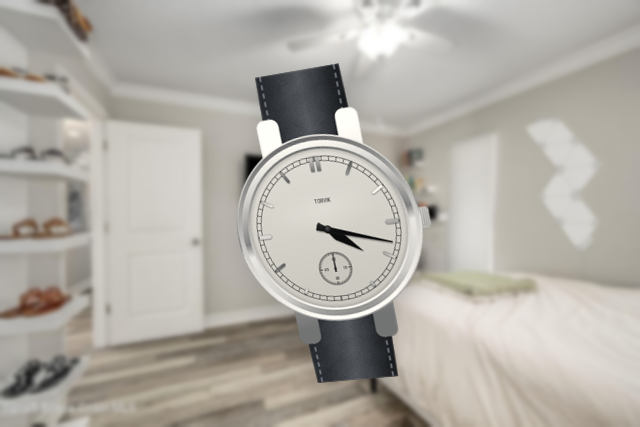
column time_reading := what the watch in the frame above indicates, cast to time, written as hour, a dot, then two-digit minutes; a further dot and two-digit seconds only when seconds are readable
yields 4.18
